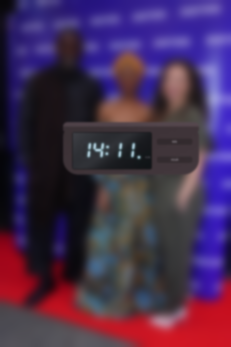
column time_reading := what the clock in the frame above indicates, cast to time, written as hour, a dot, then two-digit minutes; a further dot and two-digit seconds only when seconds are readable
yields 14.11
